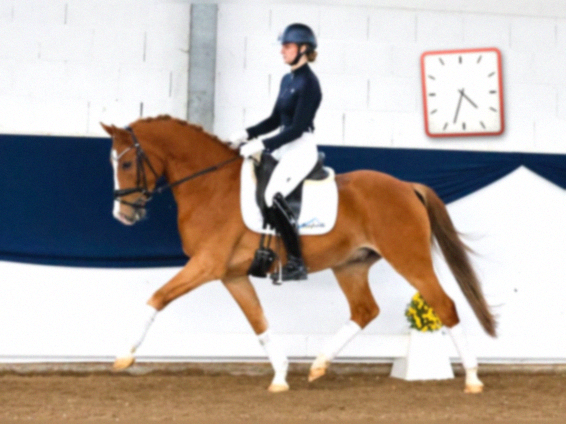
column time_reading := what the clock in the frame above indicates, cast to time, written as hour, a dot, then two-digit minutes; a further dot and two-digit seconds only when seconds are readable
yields 4.33
